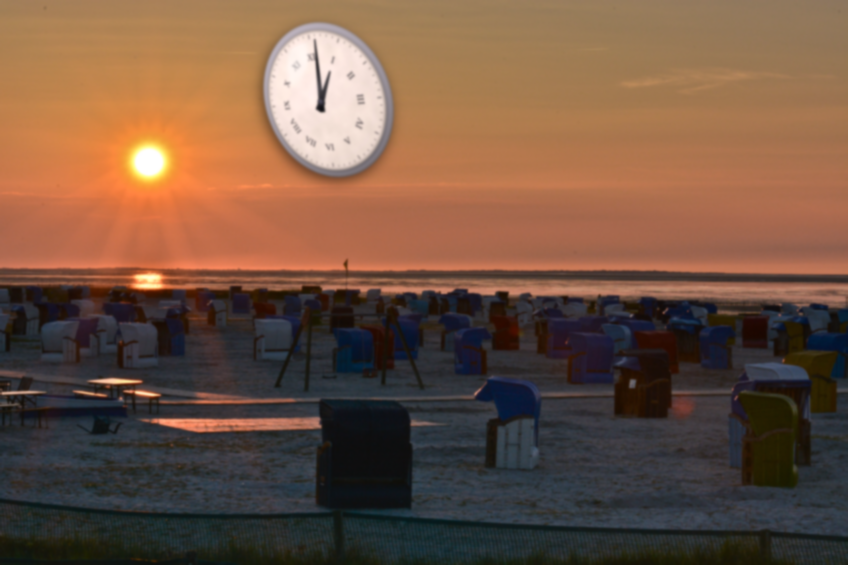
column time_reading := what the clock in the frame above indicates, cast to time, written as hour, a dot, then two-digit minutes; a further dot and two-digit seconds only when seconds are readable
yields 1.01
